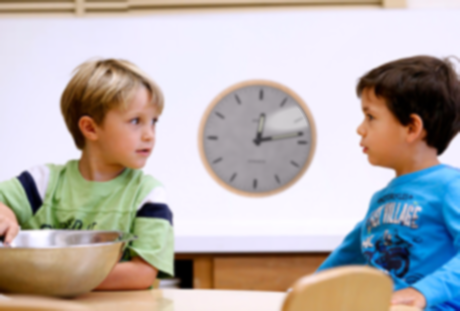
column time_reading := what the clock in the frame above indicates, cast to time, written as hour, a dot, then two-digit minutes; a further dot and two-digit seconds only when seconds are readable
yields 12.13
